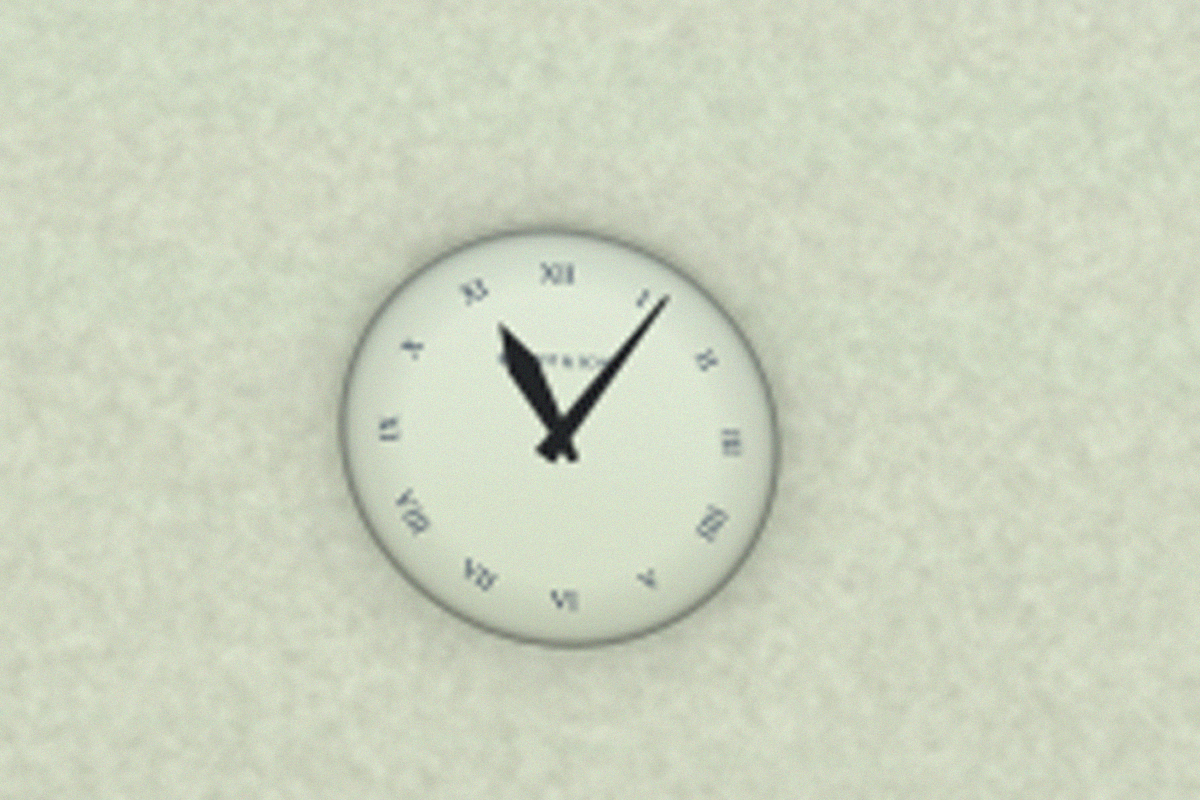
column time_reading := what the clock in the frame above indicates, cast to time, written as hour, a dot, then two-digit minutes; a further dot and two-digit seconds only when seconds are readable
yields 11.06
